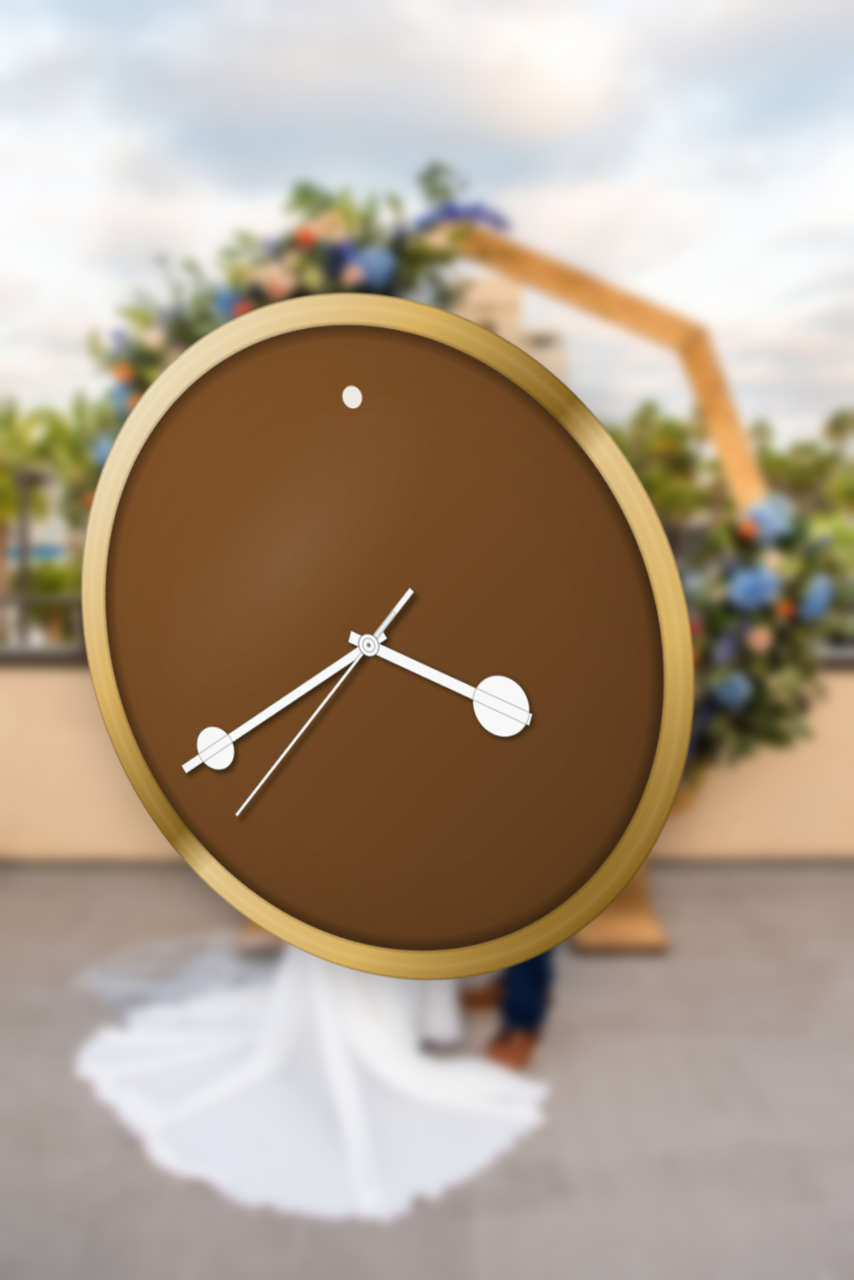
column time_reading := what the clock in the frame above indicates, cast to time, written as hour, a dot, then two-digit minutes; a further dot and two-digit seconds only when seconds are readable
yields 3.39.37
